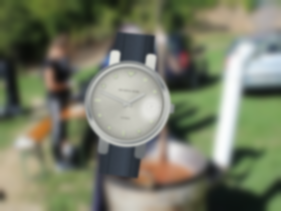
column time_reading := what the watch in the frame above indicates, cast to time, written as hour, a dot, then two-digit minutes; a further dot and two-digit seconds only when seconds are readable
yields 1.48
